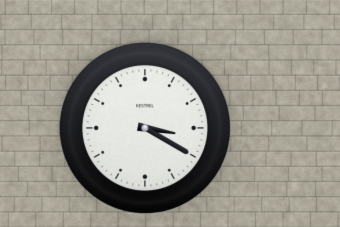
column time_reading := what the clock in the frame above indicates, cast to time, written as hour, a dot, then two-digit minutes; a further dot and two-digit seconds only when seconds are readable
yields 3.20
